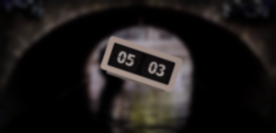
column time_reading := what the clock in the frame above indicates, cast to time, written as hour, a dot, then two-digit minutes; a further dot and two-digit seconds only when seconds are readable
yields 5.03
